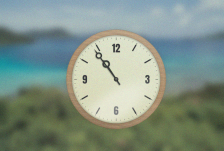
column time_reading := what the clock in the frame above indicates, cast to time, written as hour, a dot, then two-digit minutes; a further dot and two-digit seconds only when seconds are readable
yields 10.54
